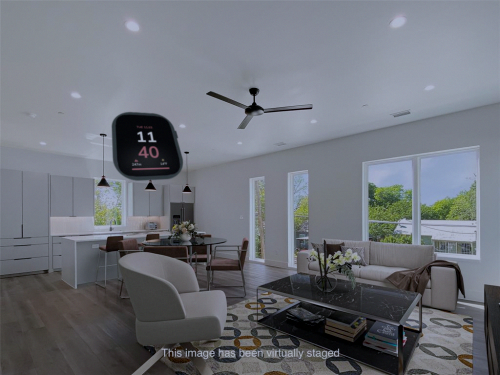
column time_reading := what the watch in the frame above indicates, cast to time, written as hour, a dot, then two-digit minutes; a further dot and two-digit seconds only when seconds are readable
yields 11.40
